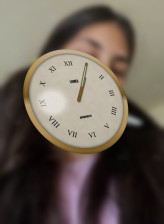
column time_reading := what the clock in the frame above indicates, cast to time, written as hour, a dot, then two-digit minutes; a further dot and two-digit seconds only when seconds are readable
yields 1.05
